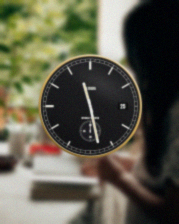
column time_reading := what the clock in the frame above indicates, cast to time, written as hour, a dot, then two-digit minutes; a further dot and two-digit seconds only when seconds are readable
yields 11.28
